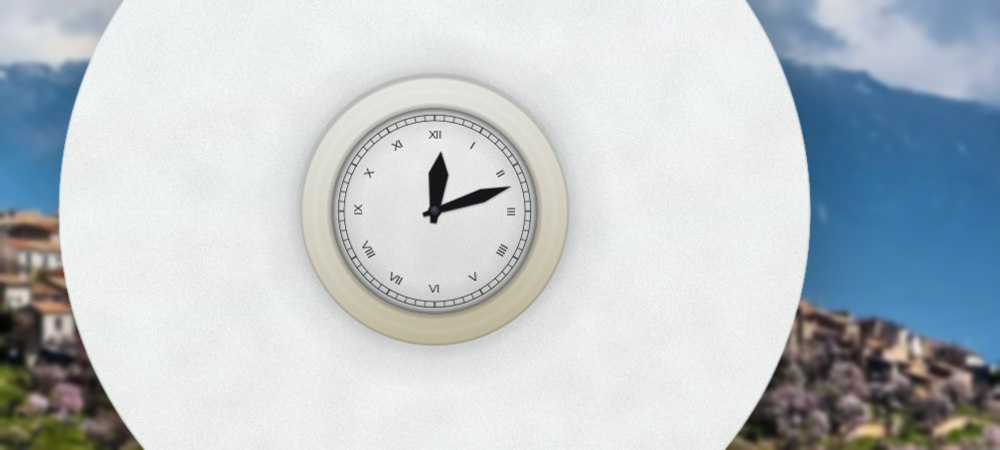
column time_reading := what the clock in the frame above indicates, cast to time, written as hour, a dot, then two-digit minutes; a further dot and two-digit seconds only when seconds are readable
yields 12.12
